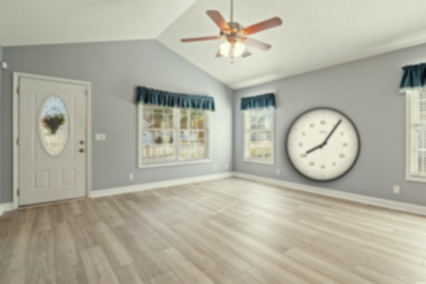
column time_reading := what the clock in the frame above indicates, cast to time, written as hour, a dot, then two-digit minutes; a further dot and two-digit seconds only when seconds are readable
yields 8.06
